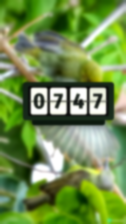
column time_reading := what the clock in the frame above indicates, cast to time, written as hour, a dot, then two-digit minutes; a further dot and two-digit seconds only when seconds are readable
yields 7.47
